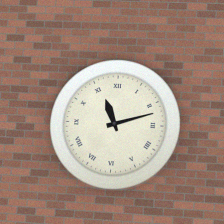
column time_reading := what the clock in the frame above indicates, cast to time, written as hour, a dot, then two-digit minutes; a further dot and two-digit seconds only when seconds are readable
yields 11.12
